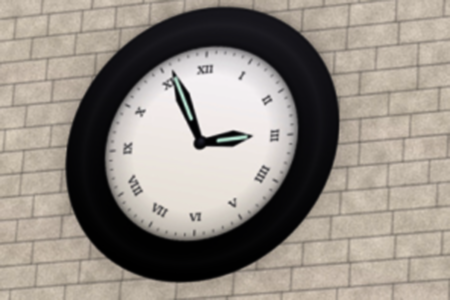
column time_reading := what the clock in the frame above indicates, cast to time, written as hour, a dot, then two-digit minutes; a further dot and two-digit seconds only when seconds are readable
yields 2.56
